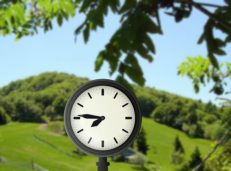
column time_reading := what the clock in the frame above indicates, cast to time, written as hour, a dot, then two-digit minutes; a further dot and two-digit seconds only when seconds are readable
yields 7.46
